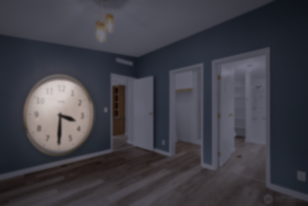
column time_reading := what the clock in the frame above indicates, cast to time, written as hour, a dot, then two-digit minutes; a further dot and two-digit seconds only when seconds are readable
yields 3.30
